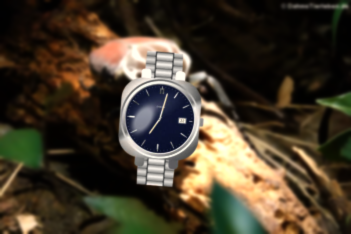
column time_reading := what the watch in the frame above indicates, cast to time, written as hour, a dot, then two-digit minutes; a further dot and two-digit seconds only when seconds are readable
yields 7.02
